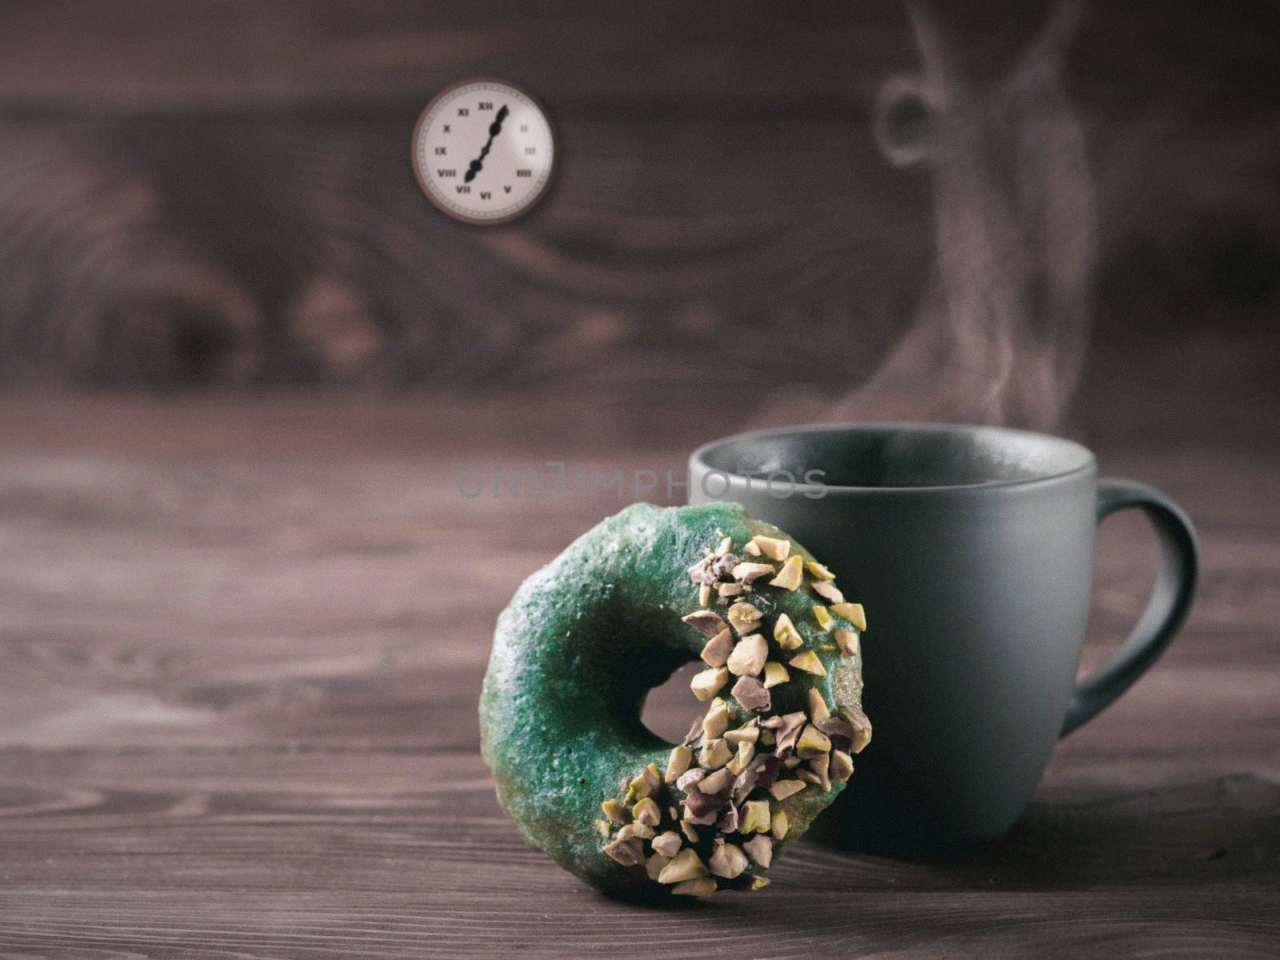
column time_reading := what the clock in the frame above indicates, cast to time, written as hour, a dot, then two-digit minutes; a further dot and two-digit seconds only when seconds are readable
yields 7.04
